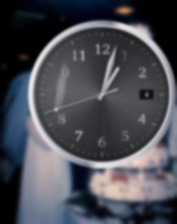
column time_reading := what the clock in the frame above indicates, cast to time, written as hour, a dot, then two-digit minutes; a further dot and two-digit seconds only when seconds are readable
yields 1.02.42
